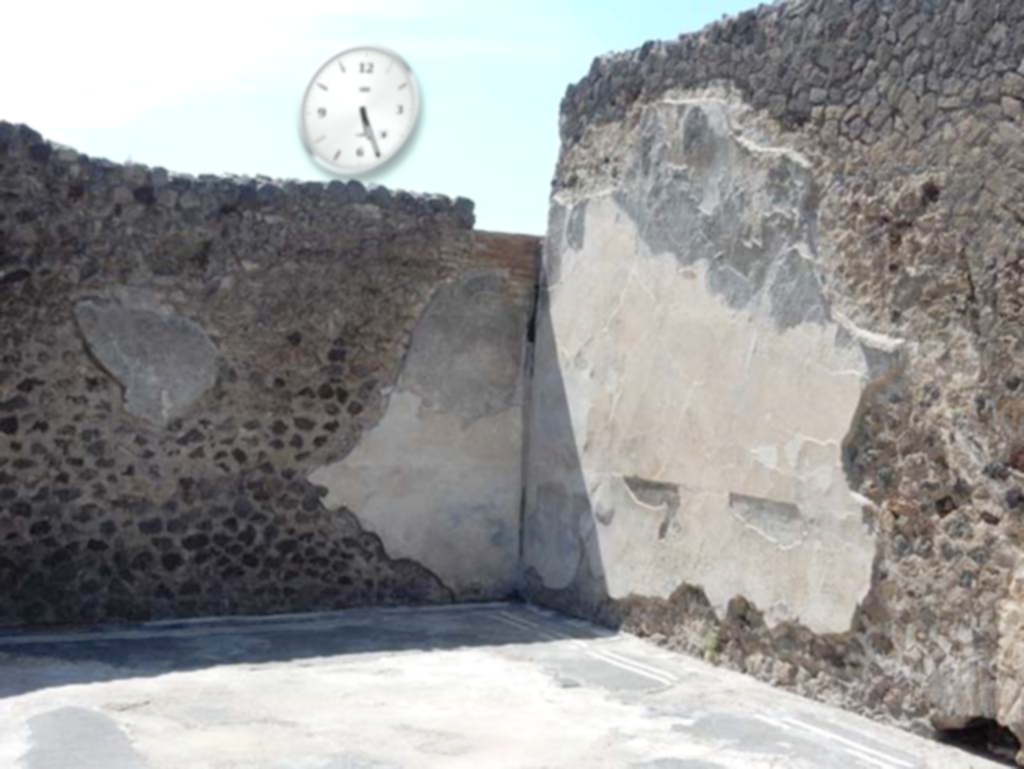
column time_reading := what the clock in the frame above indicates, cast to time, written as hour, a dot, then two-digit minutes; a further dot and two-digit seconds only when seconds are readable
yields 5.26
